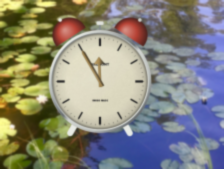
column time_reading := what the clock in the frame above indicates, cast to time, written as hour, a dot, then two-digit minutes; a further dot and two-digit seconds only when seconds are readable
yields 11.55
